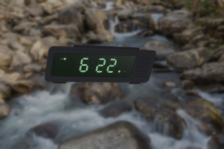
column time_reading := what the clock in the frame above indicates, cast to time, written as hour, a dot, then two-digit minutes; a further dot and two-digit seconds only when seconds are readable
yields 6.22
